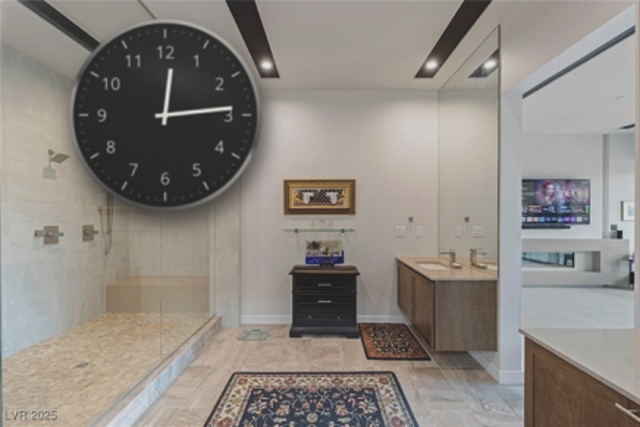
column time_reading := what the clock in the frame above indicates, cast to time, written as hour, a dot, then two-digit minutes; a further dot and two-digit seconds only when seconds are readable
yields 12.14
